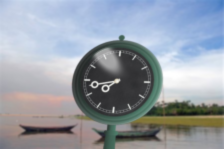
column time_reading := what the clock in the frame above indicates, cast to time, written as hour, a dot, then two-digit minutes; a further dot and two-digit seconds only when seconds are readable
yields 7.43
